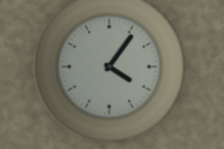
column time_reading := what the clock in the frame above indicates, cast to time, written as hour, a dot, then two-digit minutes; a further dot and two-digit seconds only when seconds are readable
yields 4.06
